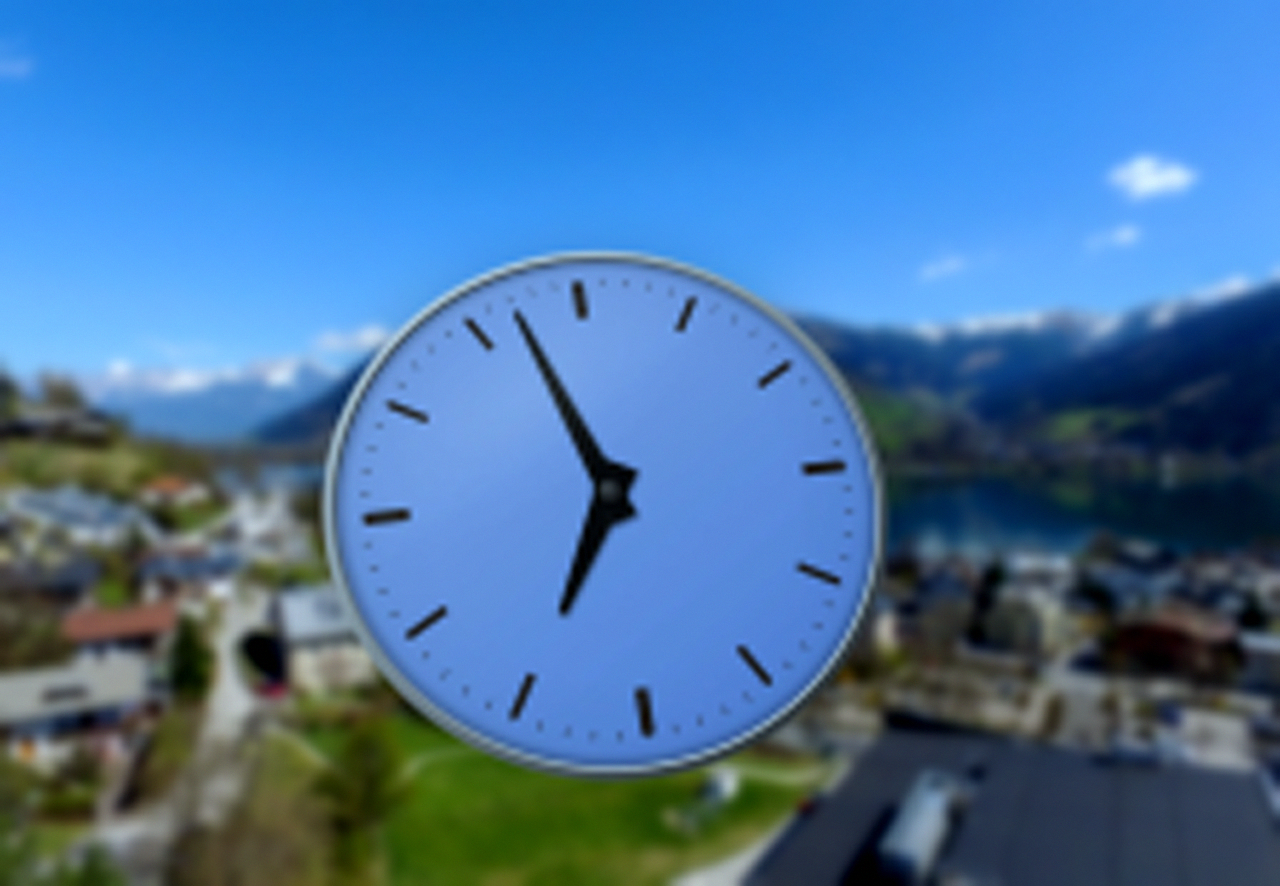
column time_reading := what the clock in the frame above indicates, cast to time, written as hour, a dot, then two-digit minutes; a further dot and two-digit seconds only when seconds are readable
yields 6.57
